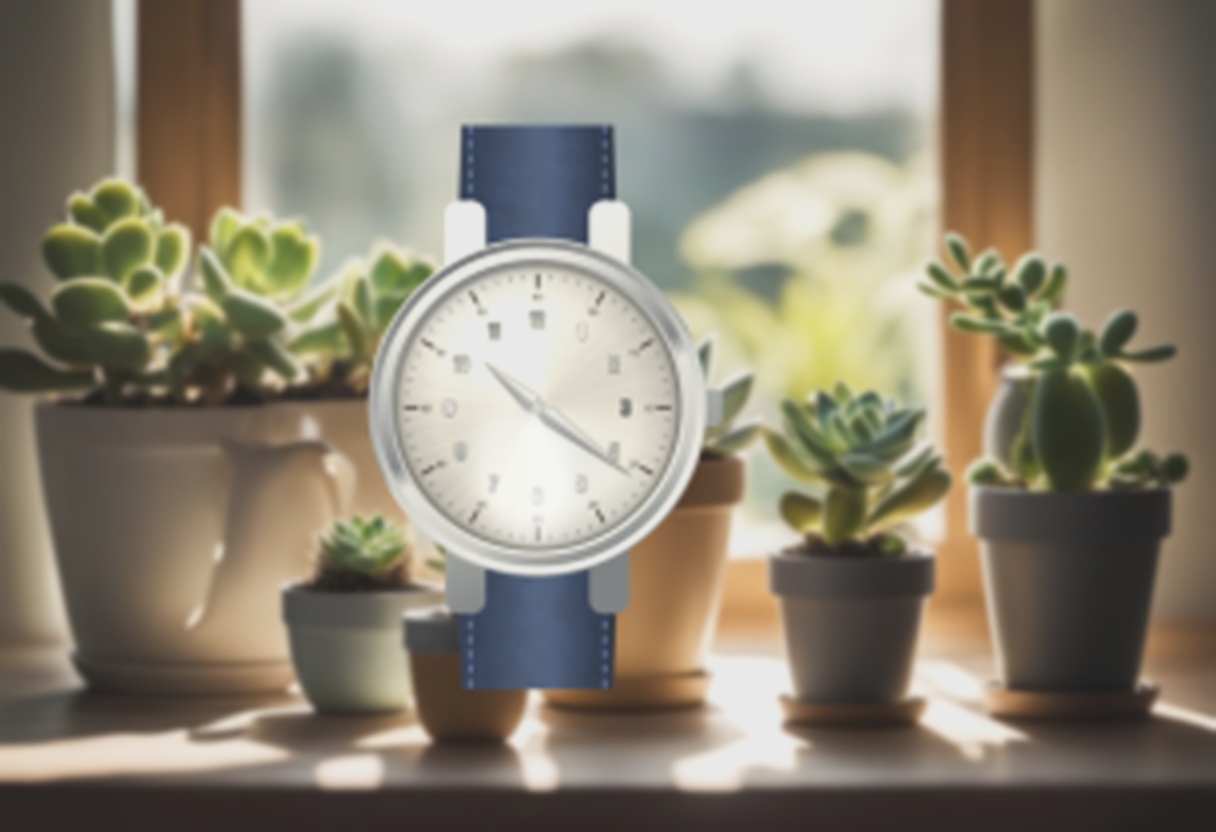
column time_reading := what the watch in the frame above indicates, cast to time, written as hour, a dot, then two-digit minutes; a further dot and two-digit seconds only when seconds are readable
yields 10.21
